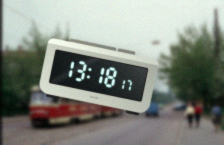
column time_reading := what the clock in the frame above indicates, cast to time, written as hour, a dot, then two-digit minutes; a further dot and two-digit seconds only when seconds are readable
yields 13.18.17
